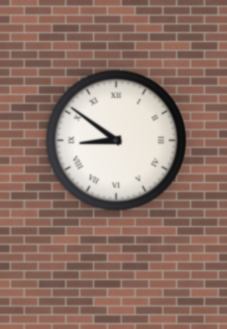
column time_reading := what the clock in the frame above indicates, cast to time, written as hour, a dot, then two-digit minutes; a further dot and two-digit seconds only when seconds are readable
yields 8.51
